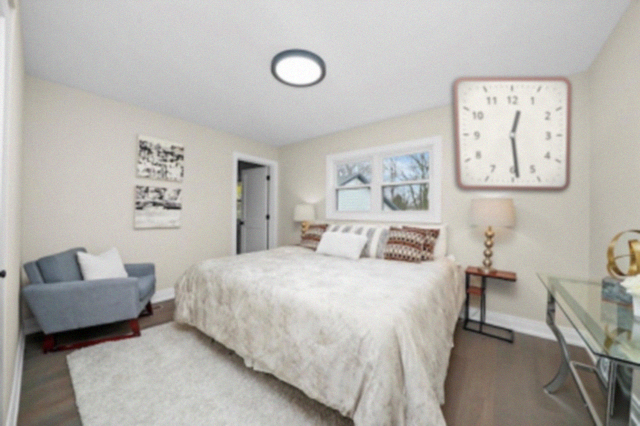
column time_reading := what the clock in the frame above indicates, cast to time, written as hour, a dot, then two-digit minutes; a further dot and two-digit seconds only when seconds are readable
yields 12.29
